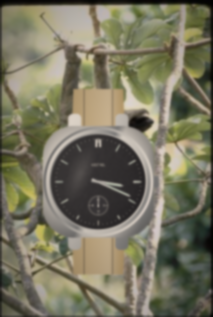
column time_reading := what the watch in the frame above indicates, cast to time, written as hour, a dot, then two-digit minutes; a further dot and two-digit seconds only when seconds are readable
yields 3.19
